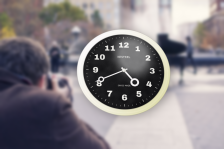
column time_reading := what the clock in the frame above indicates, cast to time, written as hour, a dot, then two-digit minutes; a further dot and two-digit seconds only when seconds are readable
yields 4.41
